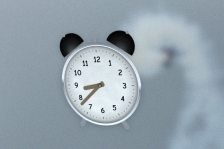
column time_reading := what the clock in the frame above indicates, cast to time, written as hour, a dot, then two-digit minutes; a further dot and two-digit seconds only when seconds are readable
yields 8.38
